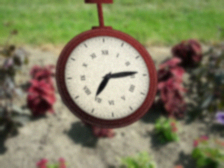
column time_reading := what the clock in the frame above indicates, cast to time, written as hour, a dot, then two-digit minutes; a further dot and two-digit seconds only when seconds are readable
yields 7.14
